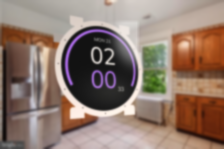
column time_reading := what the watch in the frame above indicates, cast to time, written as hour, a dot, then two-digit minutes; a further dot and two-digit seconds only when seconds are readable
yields 2.00
